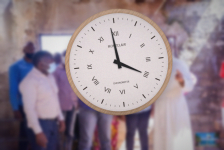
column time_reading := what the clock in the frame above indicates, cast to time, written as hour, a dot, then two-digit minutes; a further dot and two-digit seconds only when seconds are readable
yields 3.59
